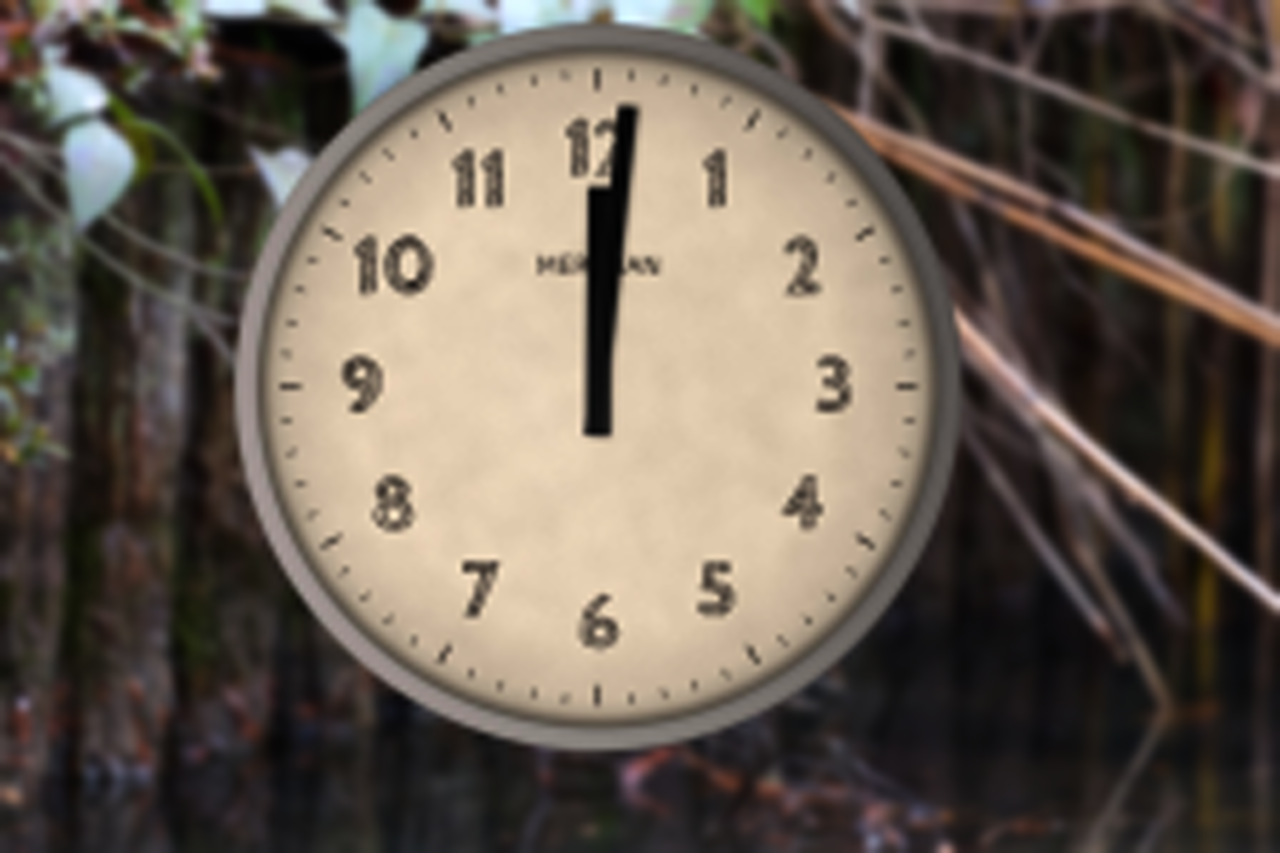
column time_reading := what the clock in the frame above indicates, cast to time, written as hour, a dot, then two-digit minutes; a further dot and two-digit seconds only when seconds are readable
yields 12.01
